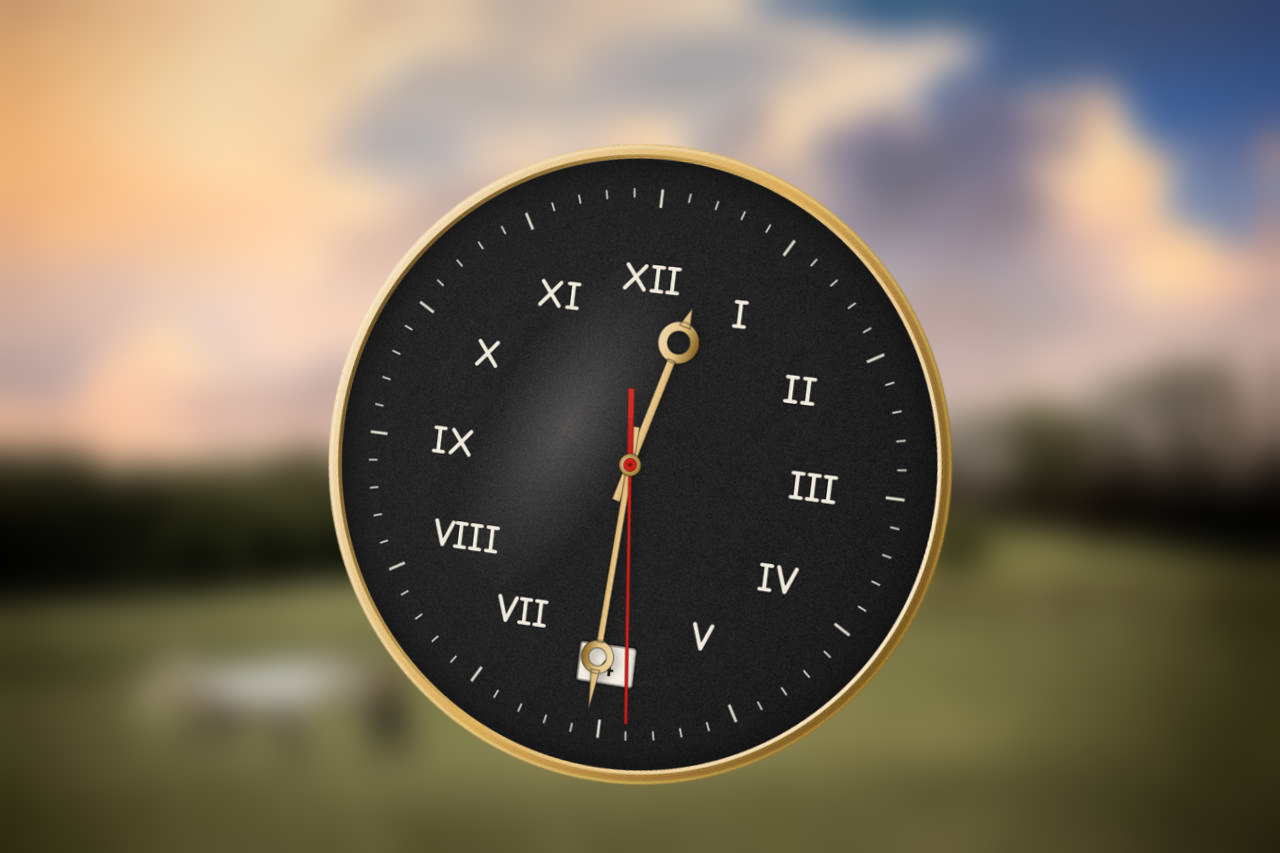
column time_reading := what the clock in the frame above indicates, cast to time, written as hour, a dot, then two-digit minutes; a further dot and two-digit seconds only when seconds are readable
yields 12.30.29
